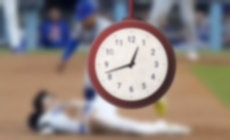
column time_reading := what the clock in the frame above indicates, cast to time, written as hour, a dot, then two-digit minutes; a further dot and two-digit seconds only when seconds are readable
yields 12.42
